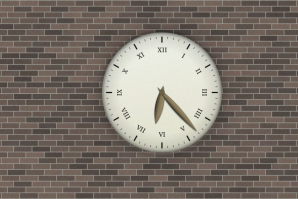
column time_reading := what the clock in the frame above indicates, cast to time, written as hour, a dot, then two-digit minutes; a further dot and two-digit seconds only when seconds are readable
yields 6.23
